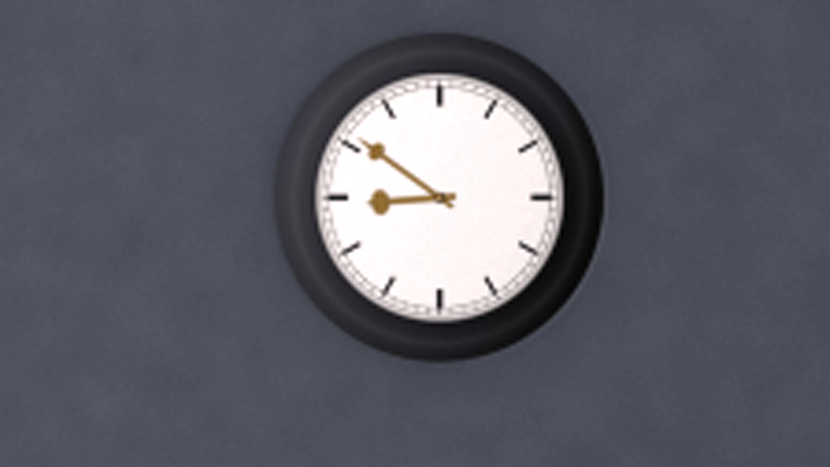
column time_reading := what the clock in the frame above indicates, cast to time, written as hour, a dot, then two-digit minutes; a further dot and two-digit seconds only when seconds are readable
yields 8.51
